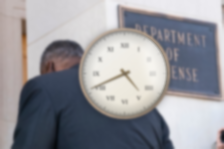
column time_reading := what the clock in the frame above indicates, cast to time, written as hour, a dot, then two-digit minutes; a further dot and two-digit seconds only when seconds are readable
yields 4.41
